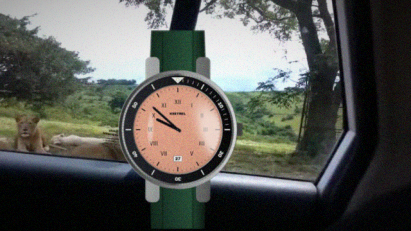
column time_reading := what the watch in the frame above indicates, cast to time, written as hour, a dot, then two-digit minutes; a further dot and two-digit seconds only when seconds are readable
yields 9.52
